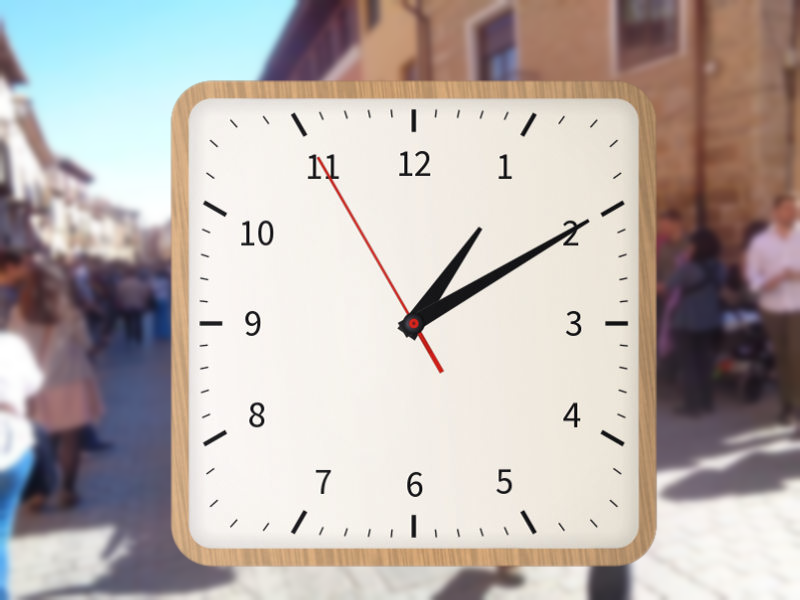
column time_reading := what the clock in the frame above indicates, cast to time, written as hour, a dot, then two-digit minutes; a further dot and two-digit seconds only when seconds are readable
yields 1.09.55
